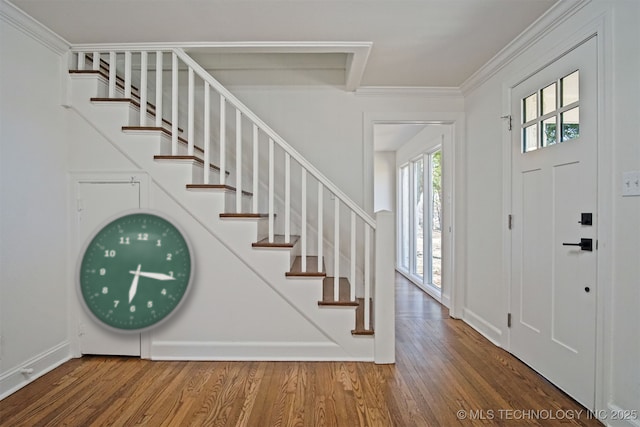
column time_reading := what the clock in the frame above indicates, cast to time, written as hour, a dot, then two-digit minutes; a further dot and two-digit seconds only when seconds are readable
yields 6.16
